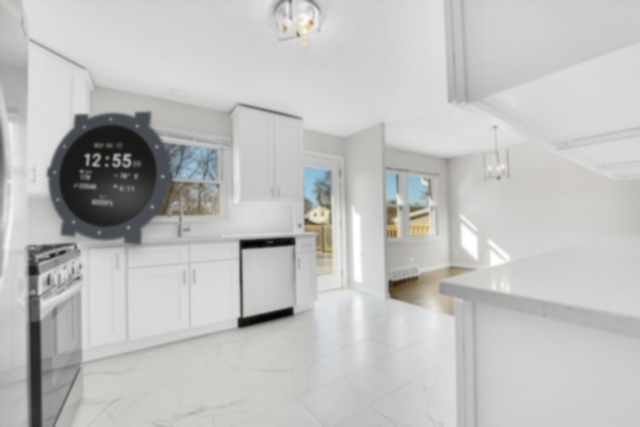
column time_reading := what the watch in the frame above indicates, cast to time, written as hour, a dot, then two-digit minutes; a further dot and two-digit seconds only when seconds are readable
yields 12.55
